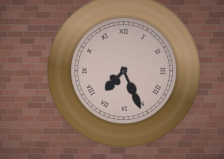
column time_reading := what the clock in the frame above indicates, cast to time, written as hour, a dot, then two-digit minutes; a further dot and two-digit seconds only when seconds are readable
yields 7.26
